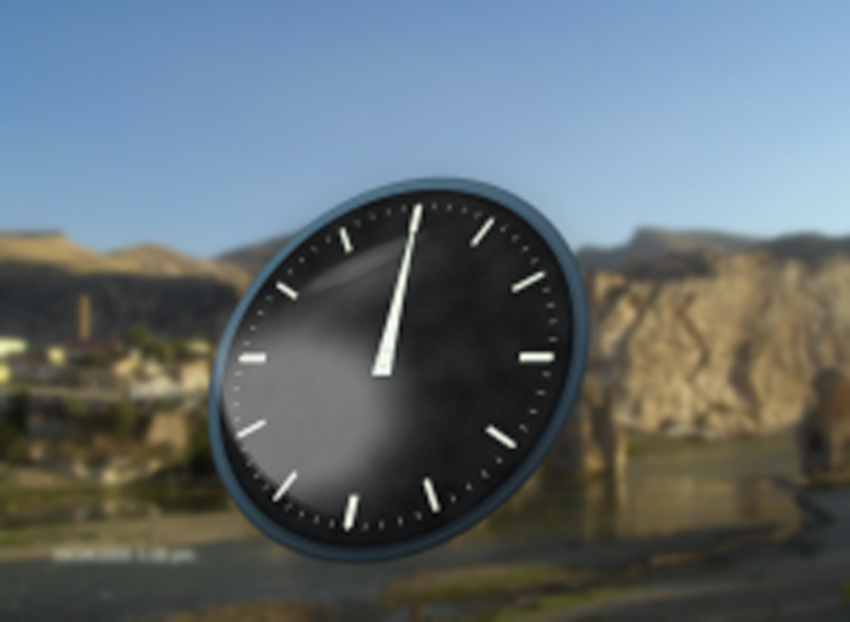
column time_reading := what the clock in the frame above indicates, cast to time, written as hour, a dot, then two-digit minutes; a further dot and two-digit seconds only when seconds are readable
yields 12.00
